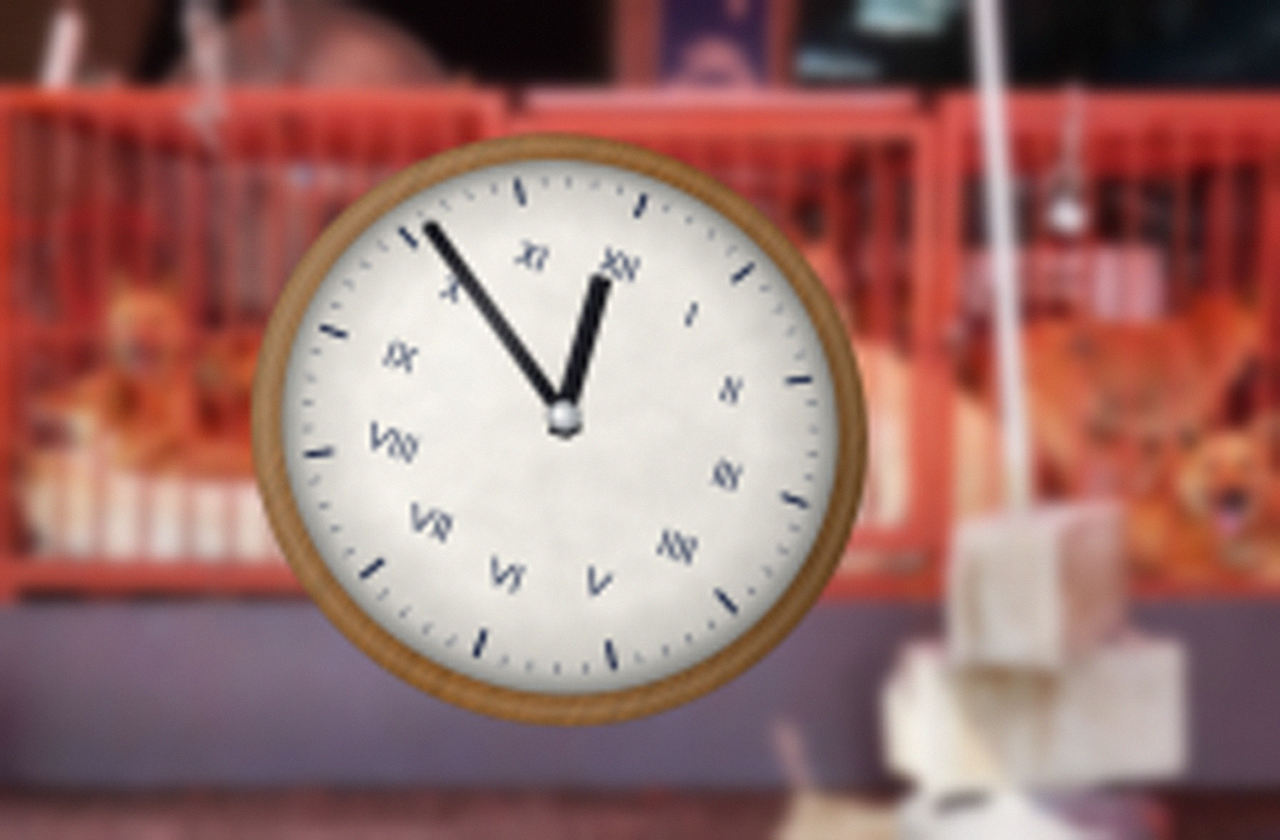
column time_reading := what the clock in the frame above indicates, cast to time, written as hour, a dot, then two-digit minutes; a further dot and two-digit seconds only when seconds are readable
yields 11.51
